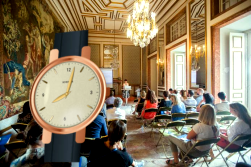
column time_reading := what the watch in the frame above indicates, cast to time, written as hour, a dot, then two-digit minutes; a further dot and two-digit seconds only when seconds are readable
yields 8.02
